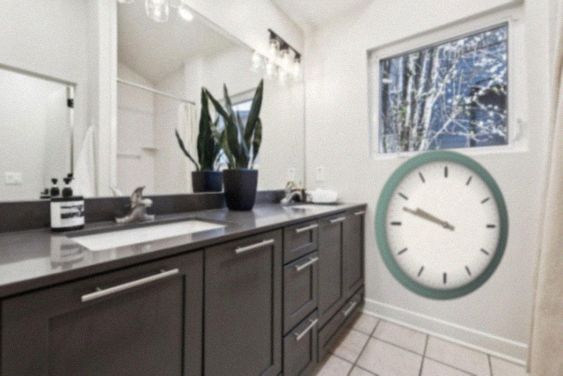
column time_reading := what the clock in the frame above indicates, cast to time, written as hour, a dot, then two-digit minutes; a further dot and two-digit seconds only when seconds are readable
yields 9.48
